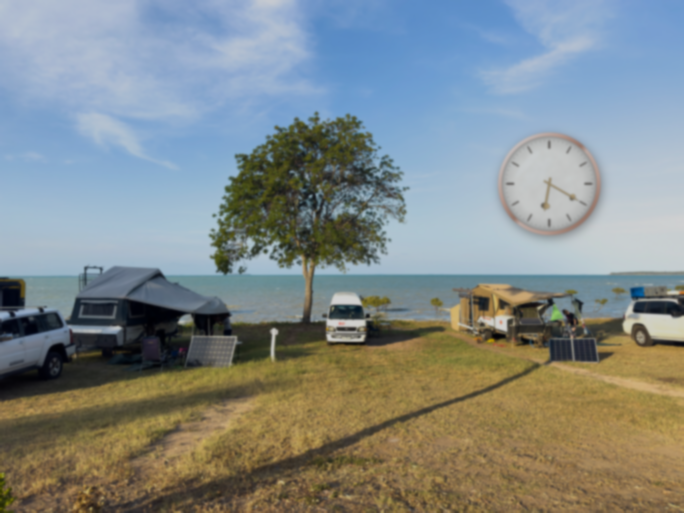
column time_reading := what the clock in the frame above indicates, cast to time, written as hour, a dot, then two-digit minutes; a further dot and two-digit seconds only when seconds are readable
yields 6.20
